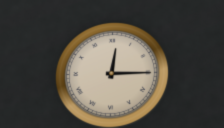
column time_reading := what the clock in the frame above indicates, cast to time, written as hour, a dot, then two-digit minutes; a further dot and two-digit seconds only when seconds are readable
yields 12.15
